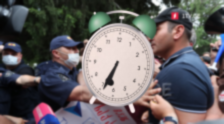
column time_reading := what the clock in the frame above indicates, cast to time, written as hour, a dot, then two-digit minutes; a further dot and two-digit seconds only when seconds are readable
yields 6.34
